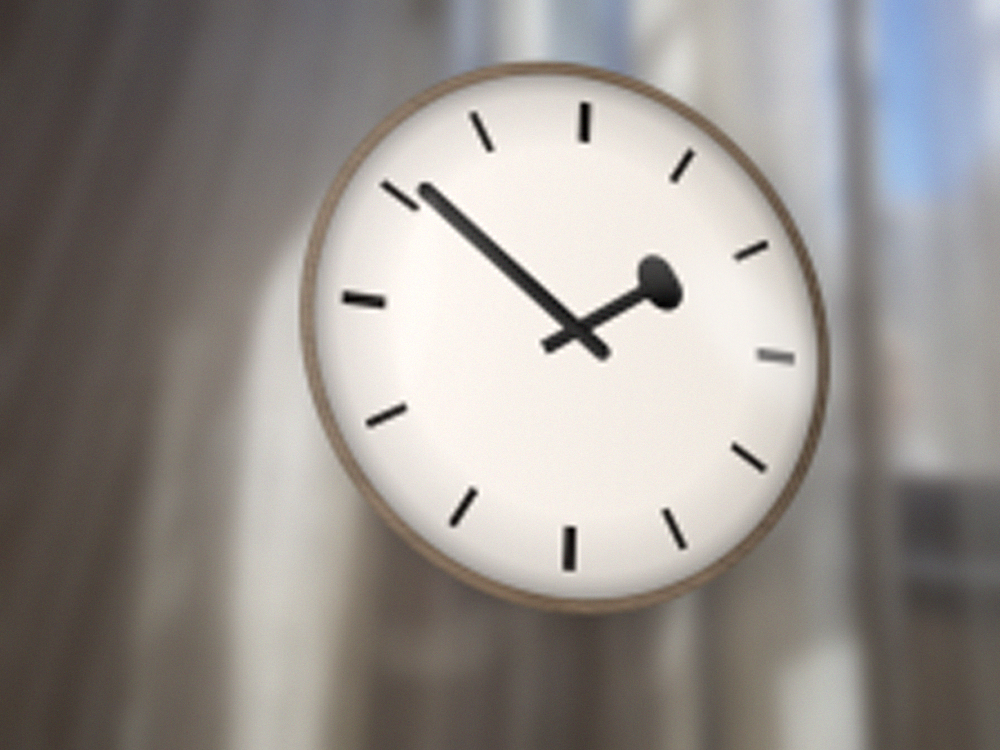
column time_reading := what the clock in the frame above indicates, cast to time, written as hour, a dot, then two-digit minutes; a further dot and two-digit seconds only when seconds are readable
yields 1.51
